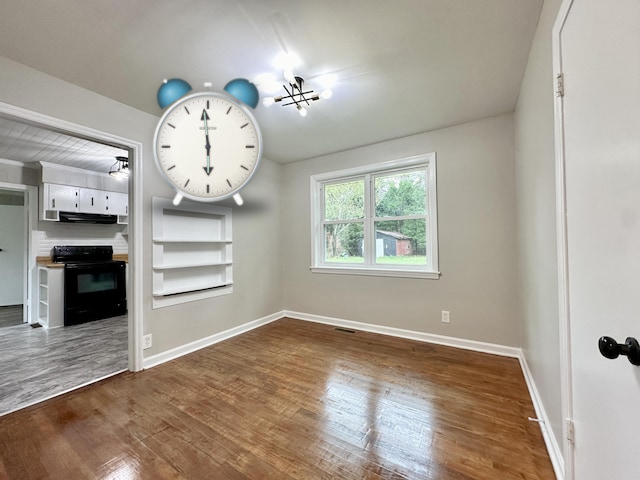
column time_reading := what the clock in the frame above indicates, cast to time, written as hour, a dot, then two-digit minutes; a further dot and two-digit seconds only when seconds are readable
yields 5.59
